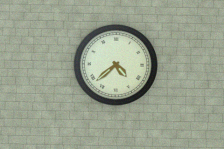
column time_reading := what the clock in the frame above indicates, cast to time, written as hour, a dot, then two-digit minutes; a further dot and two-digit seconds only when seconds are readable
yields 4.38
